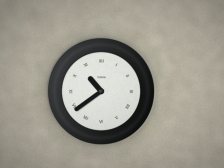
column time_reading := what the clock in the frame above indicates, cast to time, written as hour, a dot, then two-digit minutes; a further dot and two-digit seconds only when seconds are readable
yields 10.39
